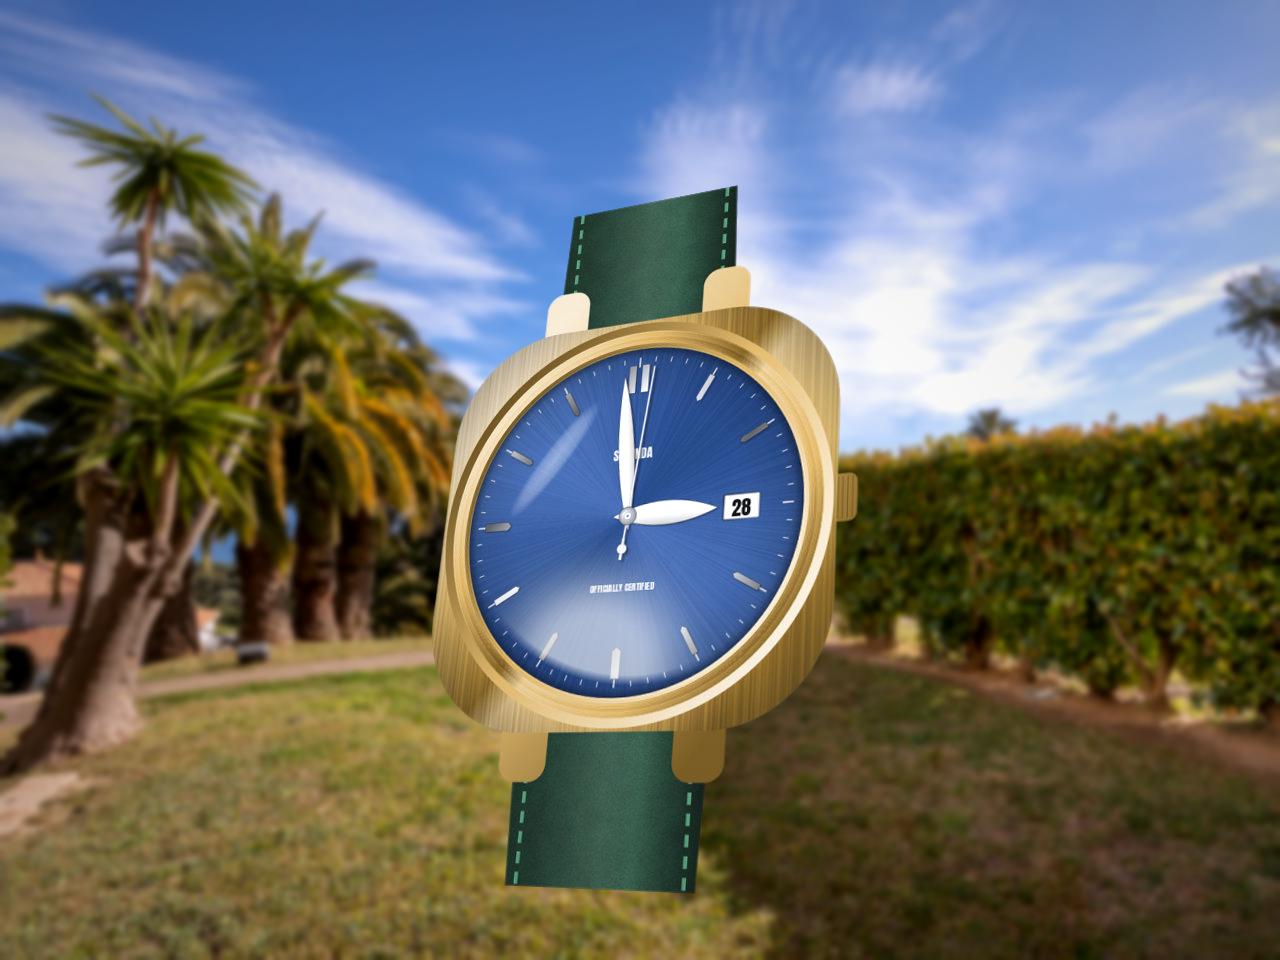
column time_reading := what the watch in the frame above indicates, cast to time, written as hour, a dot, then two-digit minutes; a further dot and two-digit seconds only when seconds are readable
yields 2.59.01
